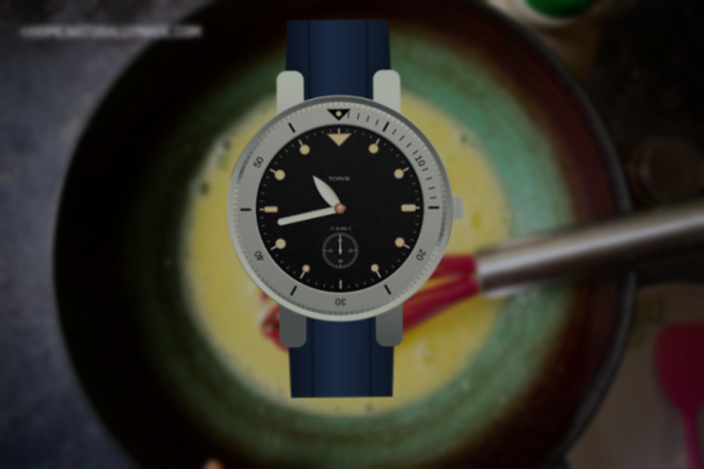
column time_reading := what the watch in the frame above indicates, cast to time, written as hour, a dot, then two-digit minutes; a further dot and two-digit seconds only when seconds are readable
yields 10.43
